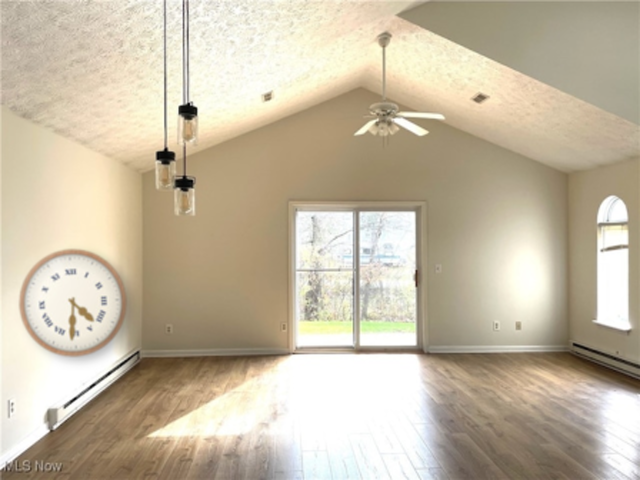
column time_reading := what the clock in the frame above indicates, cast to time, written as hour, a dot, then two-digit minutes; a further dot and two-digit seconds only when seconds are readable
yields 4.31
